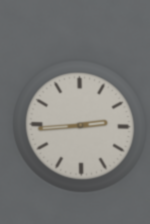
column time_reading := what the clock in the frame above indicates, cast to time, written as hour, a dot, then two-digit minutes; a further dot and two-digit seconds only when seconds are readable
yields 2.44
